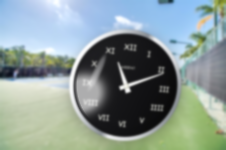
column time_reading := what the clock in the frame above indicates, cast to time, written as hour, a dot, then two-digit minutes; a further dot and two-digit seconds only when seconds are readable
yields 11.11
